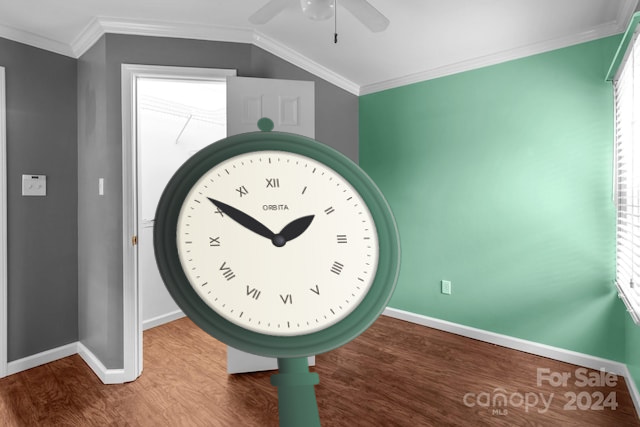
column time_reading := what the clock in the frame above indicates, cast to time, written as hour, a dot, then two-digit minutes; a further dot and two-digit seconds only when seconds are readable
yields 1.51
